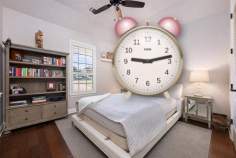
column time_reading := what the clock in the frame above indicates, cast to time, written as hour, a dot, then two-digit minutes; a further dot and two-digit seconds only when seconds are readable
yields 9.13
